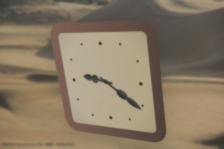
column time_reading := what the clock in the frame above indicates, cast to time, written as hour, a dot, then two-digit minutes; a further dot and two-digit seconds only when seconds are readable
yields 9.21
